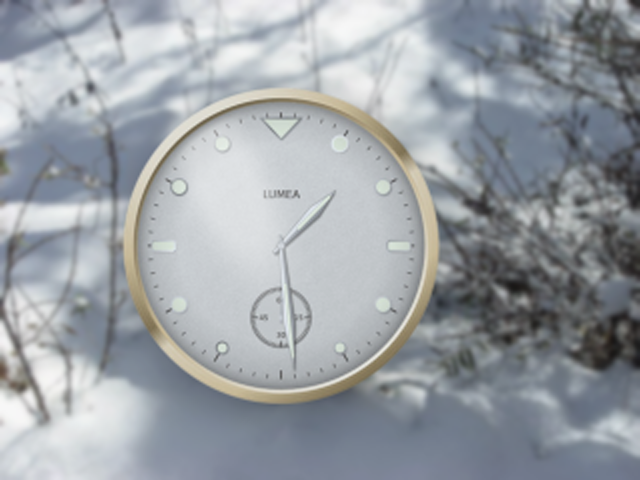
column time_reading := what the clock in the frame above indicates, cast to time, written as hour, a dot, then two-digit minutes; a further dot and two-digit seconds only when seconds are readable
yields 1.29
